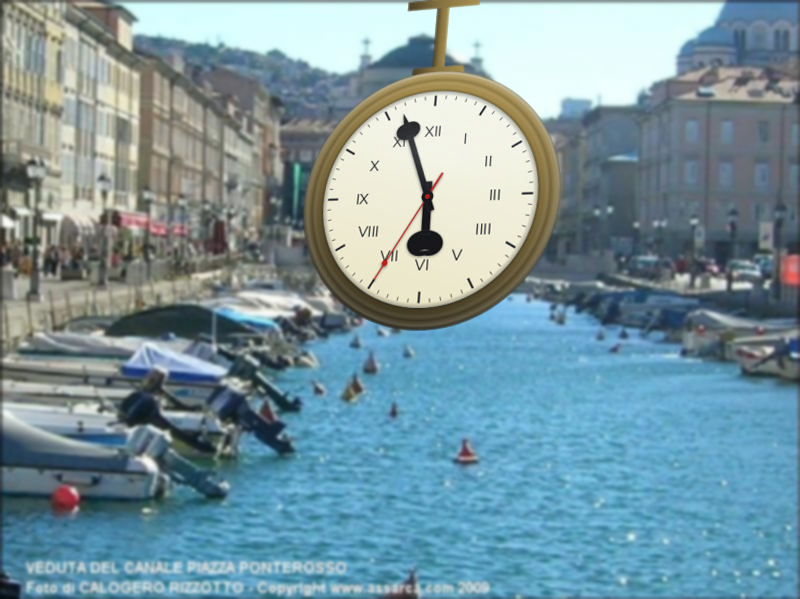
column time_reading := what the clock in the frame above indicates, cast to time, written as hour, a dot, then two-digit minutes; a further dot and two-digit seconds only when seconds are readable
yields 5.56.35
